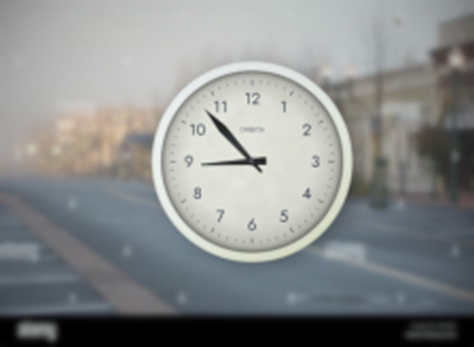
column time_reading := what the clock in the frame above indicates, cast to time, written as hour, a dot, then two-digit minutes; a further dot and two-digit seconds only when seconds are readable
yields 8.53
